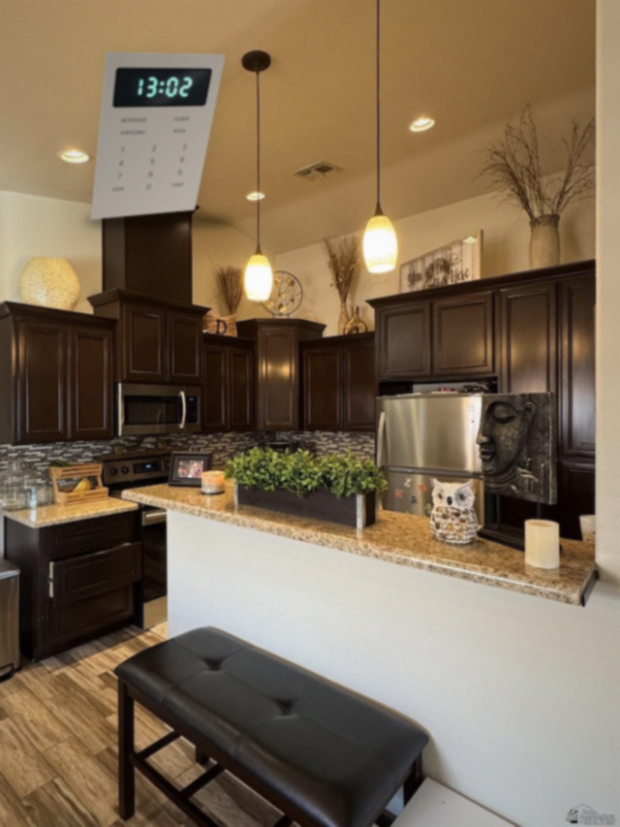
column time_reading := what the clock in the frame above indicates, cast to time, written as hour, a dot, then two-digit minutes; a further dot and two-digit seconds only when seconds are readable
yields 13.02
